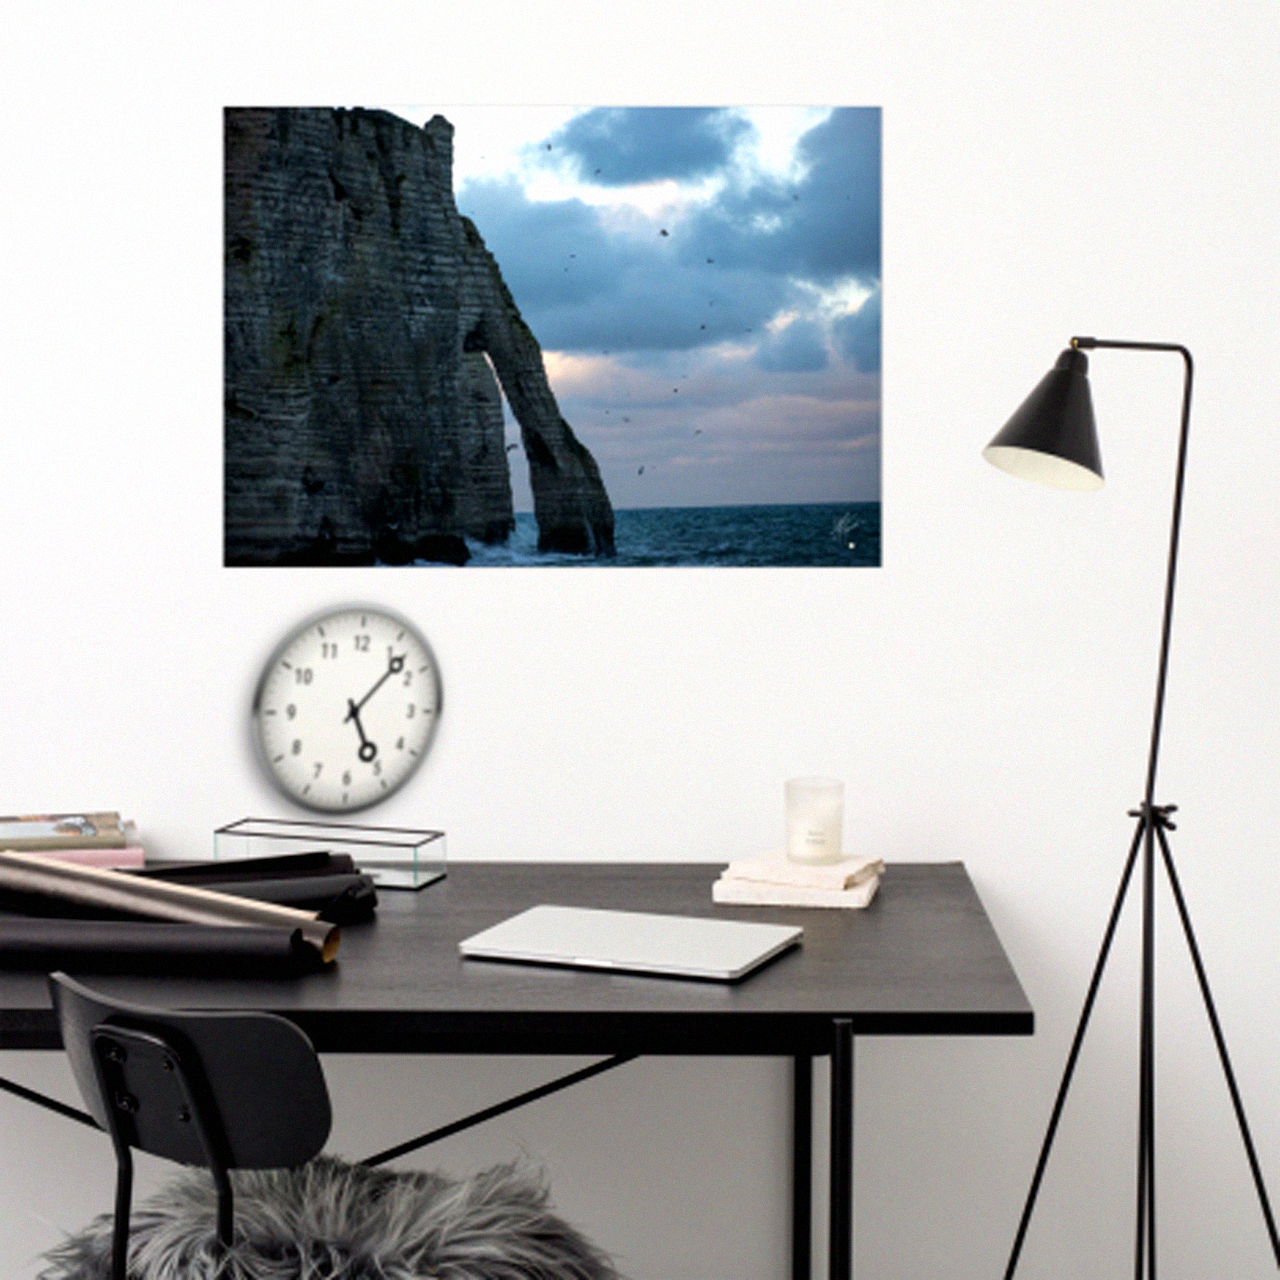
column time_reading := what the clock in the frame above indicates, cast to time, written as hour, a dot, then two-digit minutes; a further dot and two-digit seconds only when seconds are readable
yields 5.07
